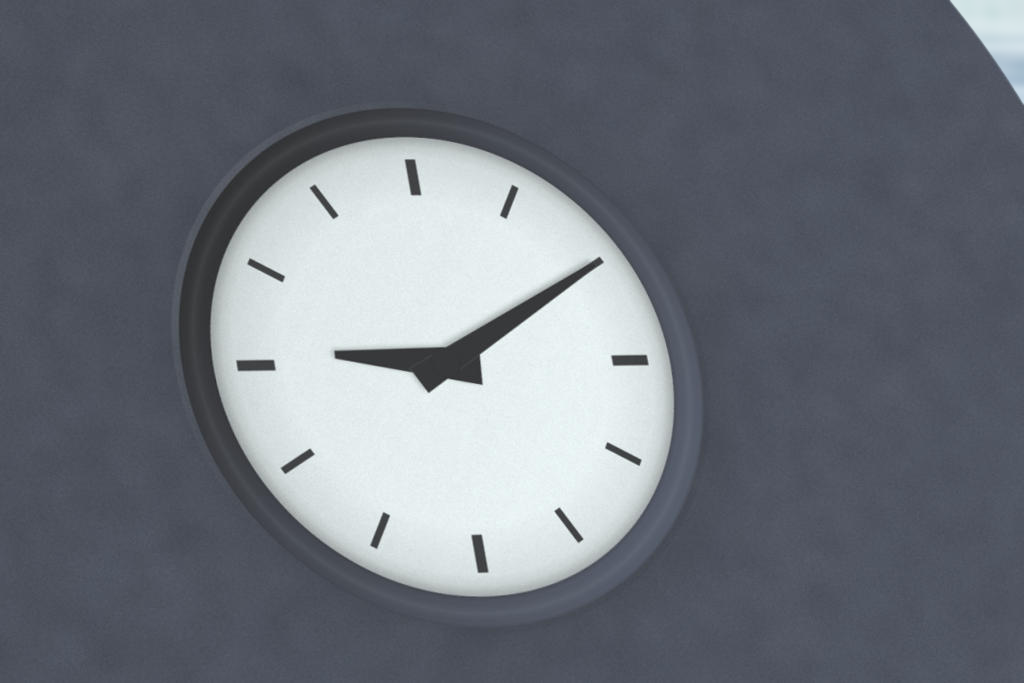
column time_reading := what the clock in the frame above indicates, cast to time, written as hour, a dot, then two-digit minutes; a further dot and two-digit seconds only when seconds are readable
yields 9.10
